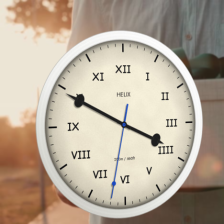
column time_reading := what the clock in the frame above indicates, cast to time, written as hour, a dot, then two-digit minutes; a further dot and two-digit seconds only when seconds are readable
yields 3.49.32
